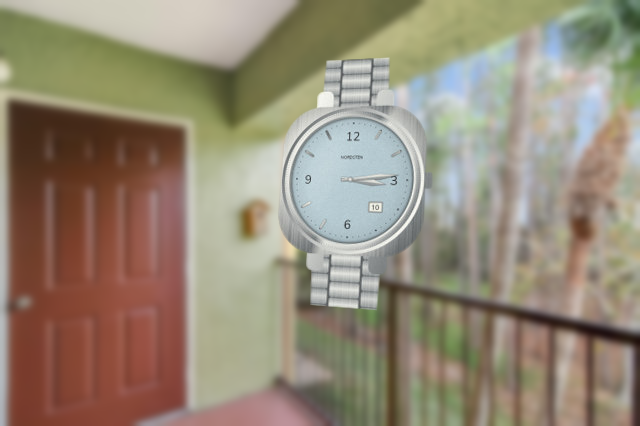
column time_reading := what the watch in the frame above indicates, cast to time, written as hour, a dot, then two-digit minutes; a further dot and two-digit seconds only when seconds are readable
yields 3.14
